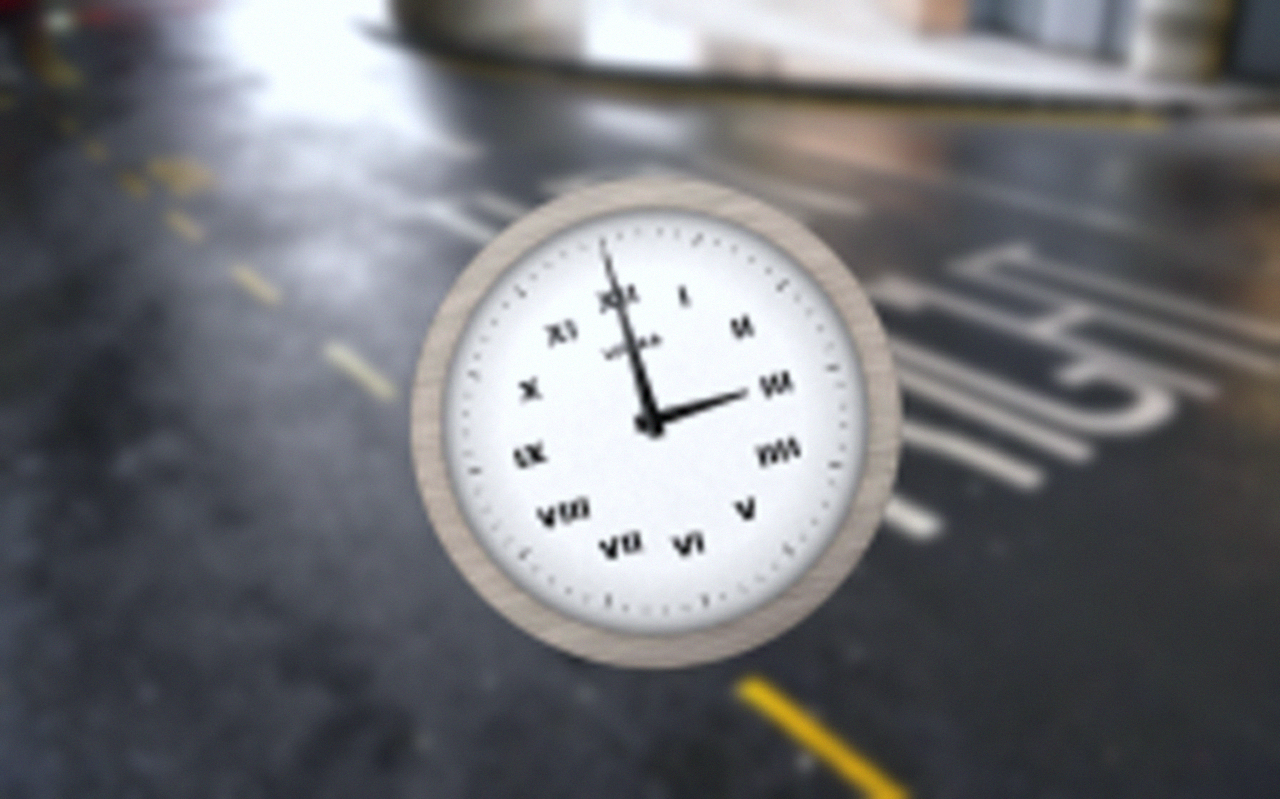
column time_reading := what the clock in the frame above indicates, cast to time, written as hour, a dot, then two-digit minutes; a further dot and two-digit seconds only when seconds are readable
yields 3.00
